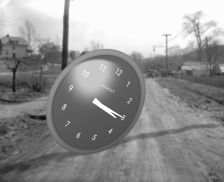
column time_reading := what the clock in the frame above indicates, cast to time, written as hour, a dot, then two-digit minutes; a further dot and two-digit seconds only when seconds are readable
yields 3.15
